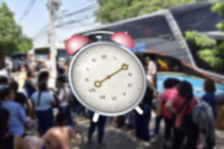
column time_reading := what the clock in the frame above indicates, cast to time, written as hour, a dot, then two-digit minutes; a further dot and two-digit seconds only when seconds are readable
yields 8.11
